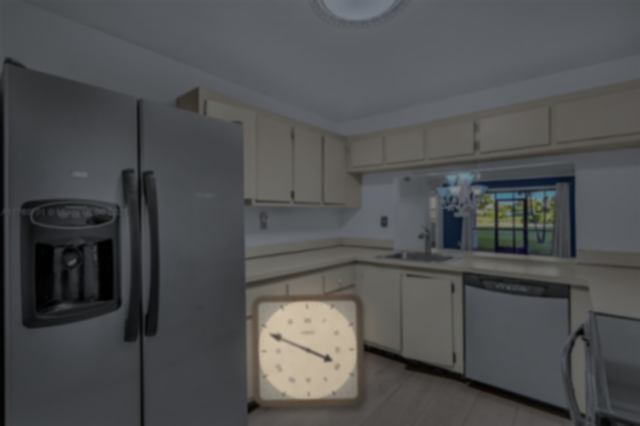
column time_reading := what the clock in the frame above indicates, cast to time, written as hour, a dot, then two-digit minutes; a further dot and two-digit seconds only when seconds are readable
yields 3.49
